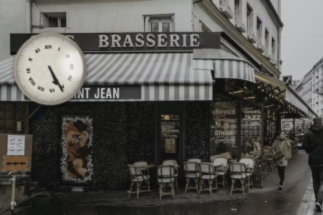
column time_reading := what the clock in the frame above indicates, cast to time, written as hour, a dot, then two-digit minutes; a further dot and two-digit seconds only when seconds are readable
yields 5.26
